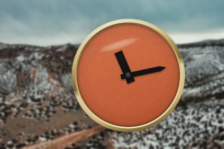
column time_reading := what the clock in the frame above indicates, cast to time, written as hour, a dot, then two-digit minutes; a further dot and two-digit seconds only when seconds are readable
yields 11.13
